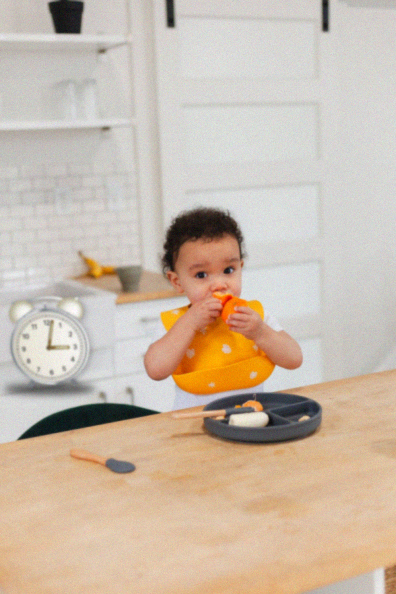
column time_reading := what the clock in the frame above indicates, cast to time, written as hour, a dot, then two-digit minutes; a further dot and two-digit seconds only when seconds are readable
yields 3.02
